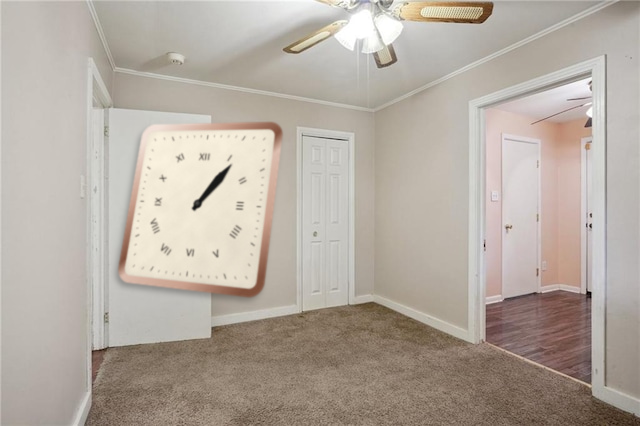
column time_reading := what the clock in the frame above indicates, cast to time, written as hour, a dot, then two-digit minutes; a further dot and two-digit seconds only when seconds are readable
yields 1.06
